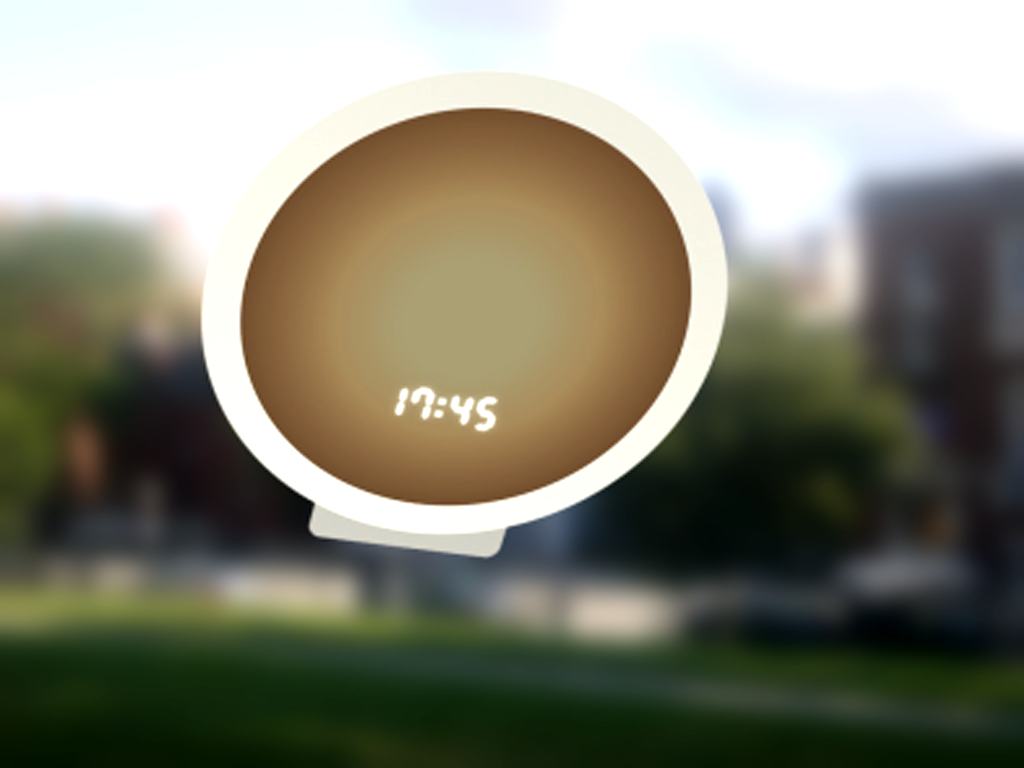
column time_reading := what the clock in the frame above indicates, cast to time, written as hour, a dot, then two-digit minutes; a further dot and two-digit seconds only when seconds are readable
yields 17.45
